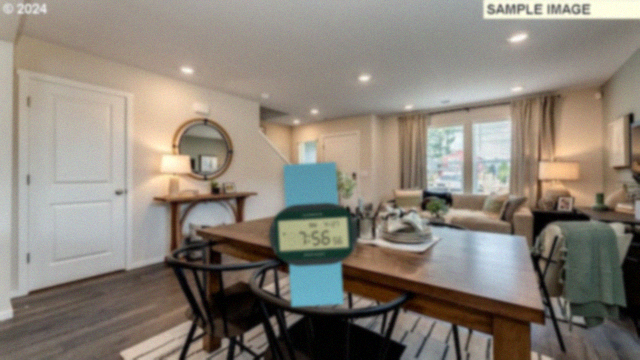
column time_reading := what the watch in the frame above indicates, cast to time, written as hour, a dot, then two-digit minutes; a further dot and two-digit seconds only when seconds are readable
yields 7.56
